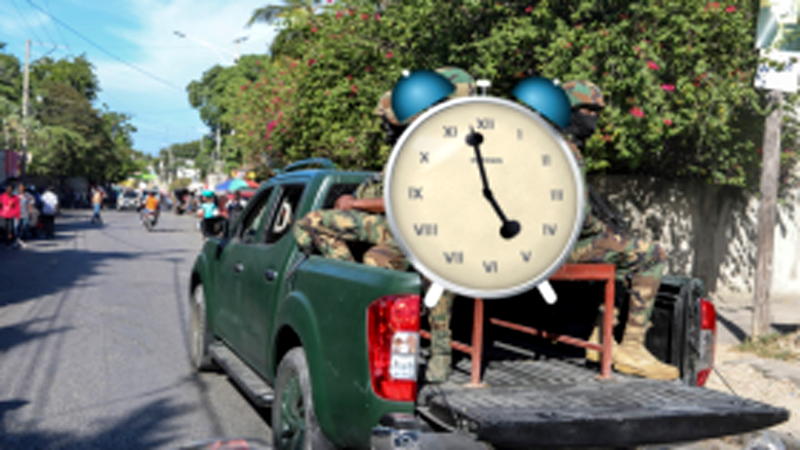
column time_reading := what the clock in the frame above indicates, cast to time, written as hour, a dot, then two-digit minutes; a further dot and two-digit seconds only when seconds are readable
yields 4.58
